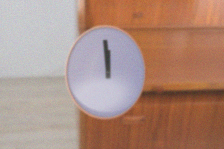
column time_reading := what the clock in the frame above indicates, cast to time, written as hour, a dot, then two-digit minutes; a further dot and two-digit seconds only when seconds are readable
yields 11.59
